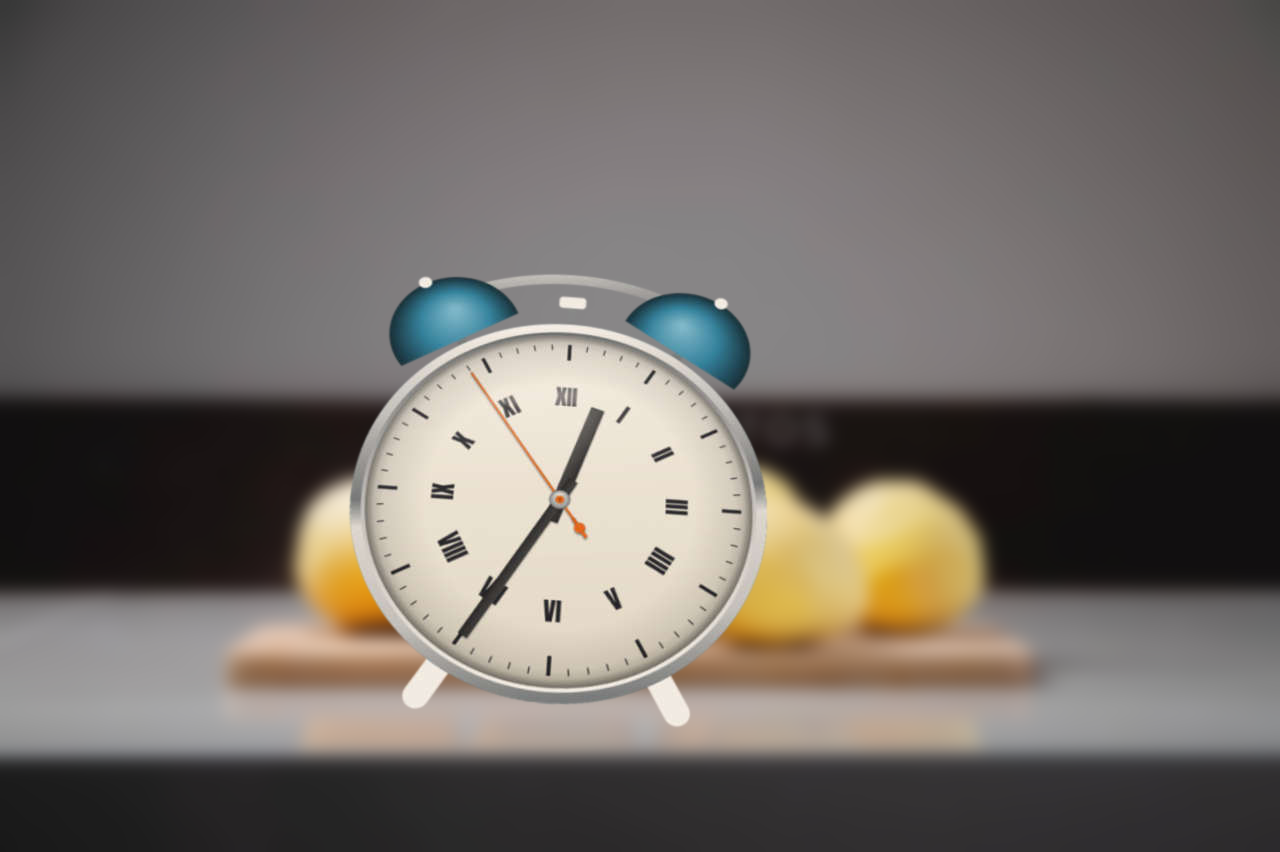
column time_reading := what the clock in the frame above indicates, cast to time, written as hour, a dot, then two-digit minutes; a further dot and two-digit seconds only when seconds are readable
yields 12.34.54
